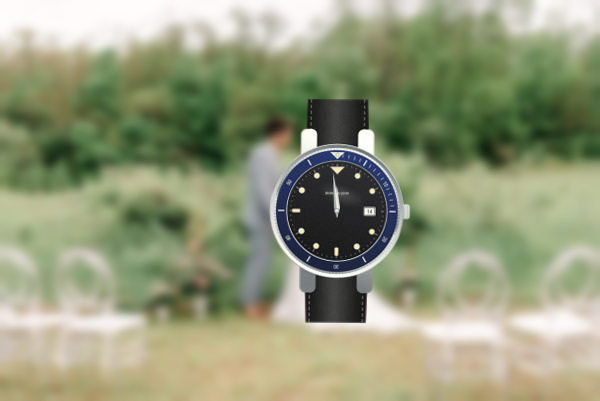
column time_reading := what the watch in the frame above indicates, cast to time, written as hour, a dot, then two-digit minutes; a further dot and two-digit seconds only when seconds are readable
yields 11.59
